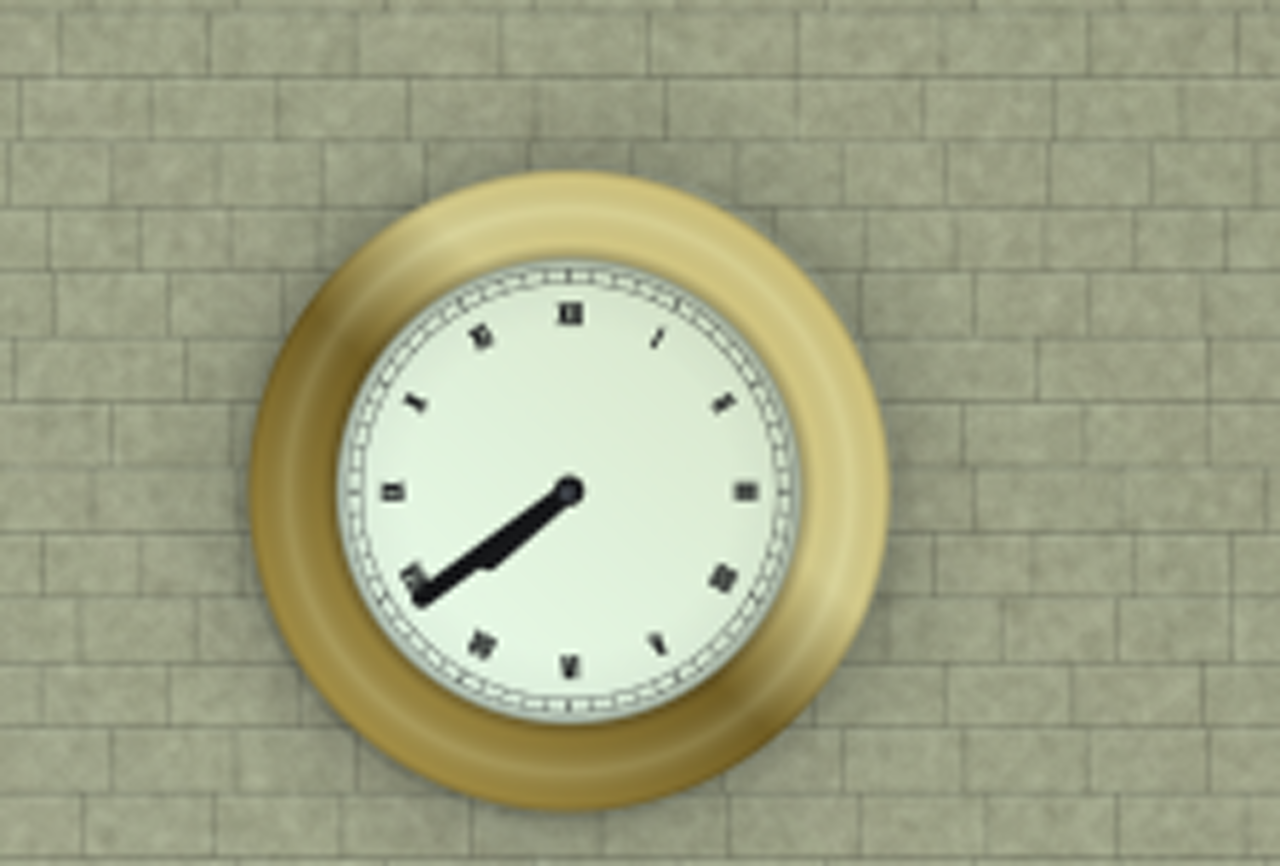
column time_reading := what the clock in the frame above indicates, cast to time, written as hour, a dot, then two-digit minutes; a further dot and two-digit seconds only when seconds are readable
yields 7.39
